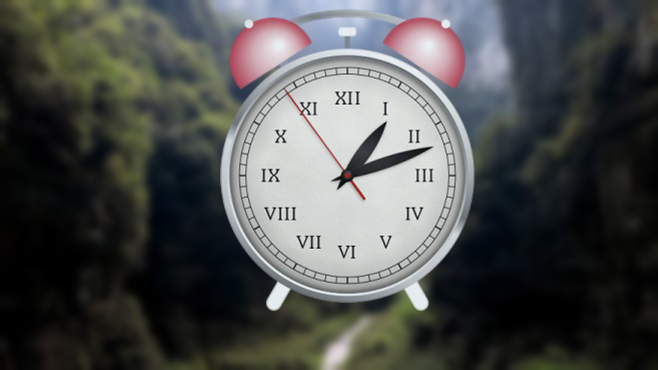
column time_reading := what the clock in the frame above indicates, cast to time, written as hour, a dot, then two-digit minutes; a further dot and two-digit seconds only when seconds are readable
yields 1.11.54
